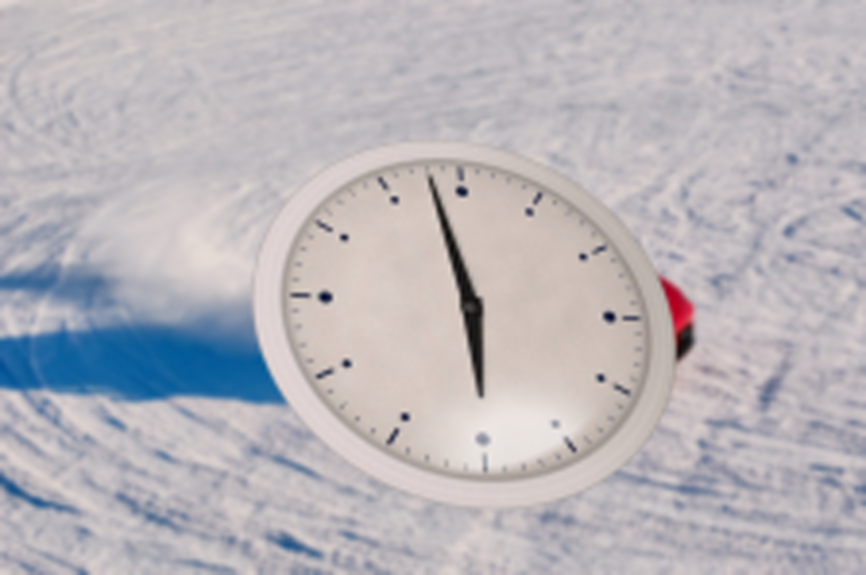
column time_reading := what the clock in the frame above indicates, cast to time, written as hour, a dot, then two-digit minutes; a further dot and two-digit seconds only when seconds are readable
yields 5.58
